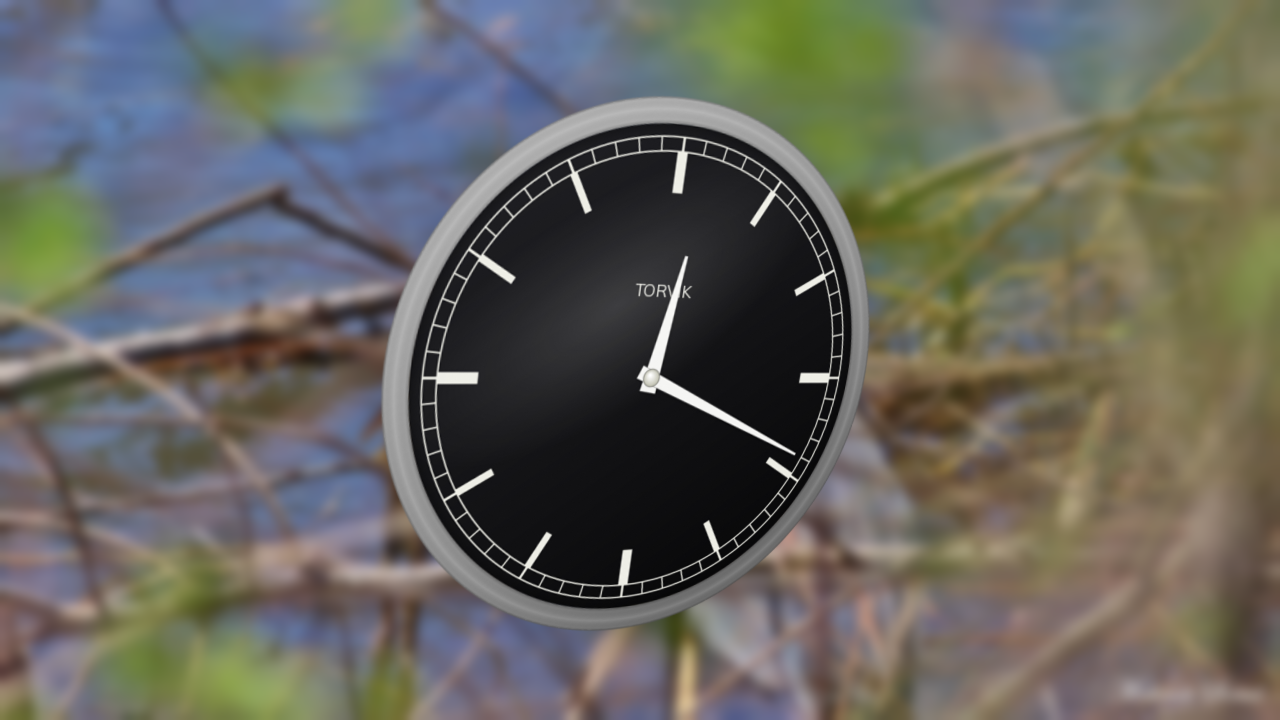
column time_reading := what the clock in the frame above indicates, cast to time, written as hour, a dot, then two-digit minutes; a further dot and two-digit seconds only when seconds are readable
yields 12.19
